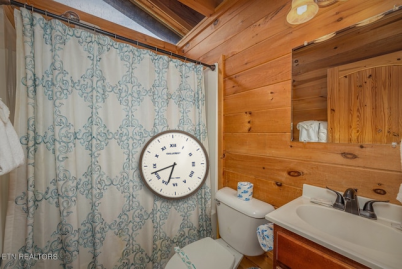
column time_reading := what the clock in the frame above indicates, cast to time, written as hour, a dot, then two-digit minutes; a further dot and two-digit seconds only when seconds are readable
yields 6.42
